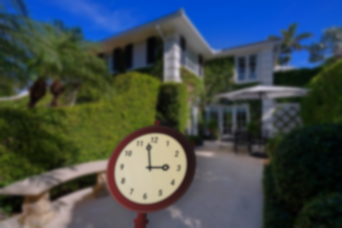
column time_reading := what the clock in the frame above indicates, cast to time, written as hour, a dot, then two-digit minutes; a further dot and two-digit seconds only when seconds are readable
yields 2.58
